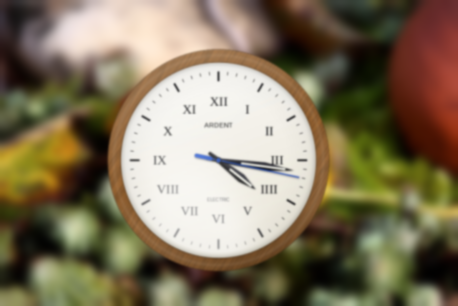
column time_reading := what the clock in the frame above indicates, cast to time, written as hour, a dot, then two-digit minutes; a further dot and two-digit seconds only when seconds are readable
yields 4.16.17
